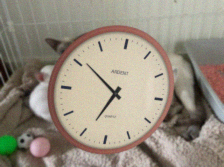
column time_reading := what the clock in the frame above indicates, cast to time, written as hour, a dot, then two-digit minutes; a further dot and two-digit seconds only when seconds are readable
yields 6.51
